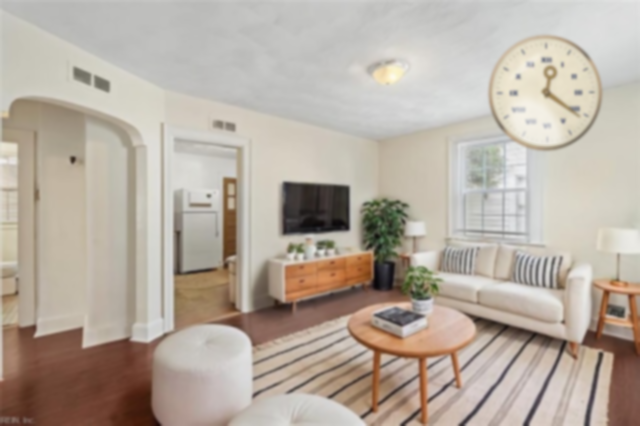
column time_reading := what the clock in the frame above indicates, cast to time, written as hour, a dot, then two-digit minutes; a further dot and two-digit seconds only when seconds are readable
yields 12.21
